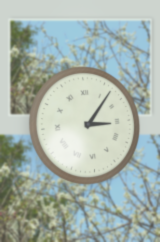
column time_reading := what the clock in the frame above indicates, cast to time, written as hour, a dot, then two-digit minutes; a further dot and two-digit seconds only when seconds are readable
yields 3.07
